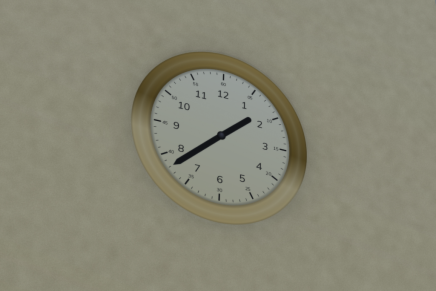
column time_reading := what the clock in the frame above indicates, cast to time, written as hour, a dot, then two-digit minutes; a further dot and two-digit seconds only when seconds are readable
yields 1.38
